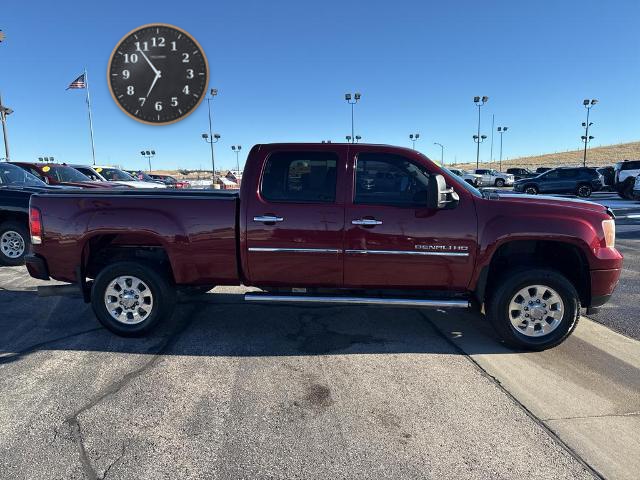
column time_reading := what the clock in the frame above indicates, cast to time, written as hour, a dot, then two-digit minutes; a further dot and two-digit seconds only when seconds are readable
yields 6.54
